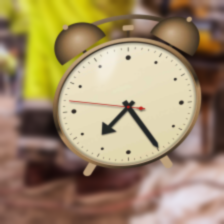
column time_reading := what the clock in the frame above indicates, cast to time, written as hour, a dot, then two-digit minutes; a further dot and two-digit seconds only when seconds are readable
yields 7.24.47
